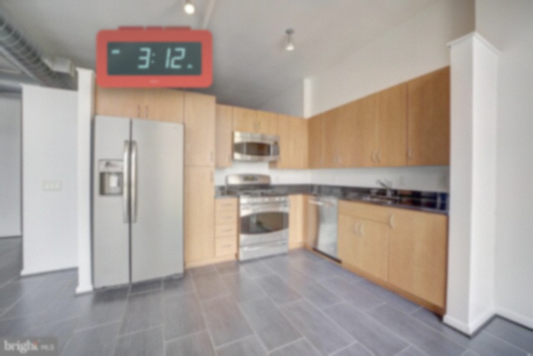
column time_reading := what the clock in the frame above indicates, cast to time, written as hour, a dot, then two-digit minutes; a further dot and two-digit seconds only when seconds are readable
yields 3.12
